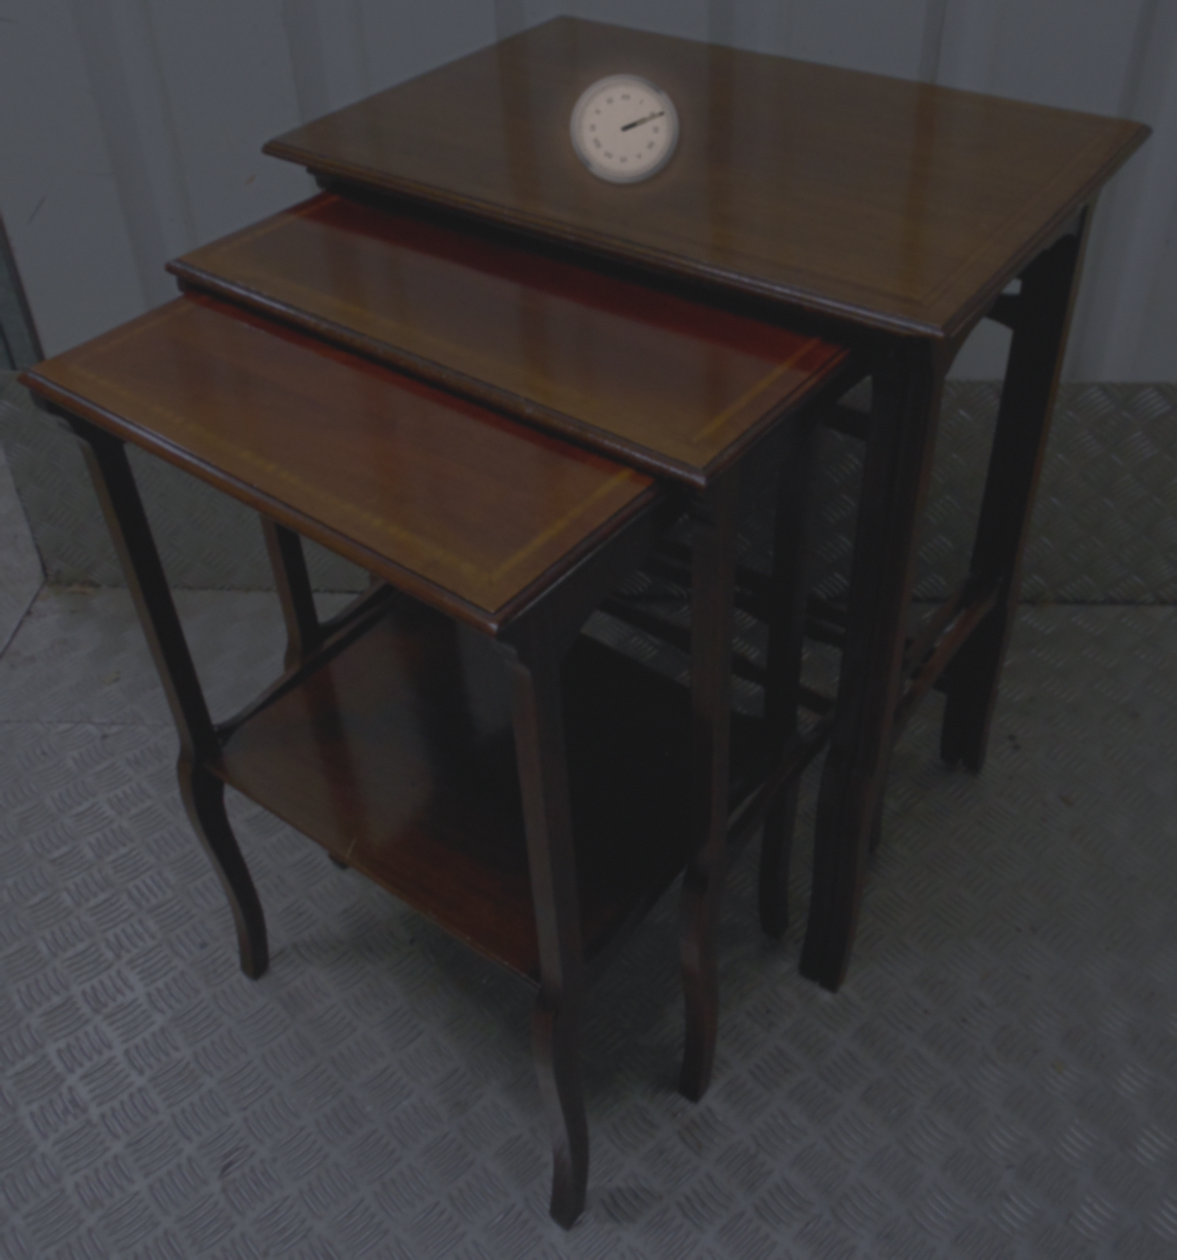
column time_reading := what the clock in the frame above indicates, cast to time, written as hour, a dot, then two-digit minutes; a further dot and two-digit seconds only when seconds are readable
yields 2.11
